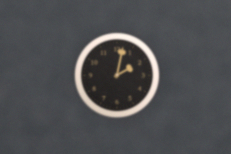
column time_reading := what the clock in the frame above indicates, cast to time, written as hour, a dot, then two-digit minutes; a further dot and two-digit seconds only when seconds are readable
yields 2.02
